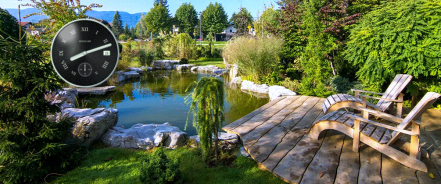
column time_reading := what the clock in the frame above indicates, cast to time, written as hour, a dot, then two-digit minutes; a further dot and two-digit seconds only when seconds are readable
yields 8.12
